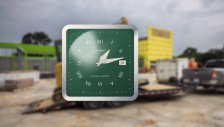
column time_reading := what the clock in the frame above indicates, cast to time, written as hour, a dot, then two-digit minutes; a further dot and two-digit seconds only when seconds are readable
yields 1.13
